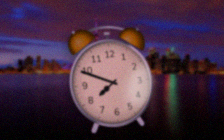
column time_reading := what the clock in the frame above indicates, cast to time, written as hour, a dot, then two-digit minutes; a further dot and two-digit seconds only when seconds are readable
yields 7.49
